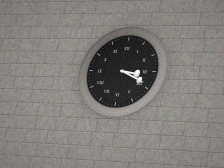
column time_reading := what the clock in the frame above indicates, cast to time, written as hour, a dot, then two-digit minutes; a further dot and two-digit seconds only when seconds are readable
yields 3.19
